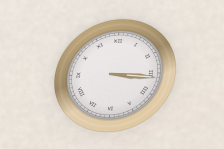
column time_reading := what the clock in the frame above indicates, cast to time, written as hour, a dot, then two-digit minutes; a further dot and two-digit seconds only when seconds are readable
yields 3.16
